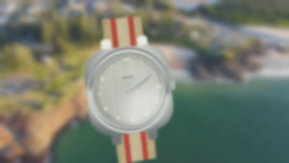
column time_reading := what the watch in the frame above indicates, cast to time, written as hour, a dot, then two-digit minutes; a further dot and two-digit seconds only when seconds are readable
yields 2.10
